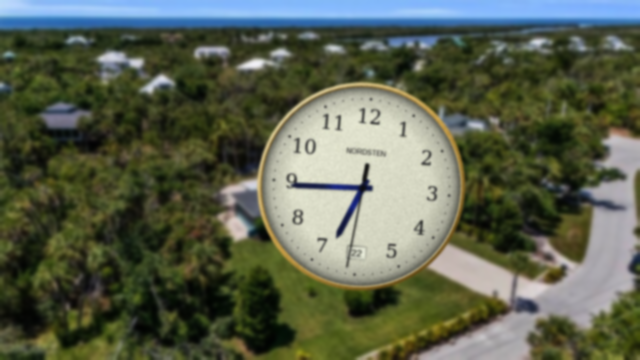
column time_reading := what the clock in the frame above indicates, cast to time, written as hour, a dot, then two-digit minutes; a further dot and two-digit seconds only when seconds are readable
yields 6.44.31
